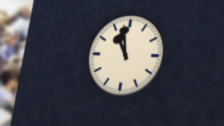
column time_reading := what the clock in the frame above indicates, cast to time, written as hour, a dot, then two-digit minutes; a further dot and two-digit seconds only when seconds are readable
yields 10.58
